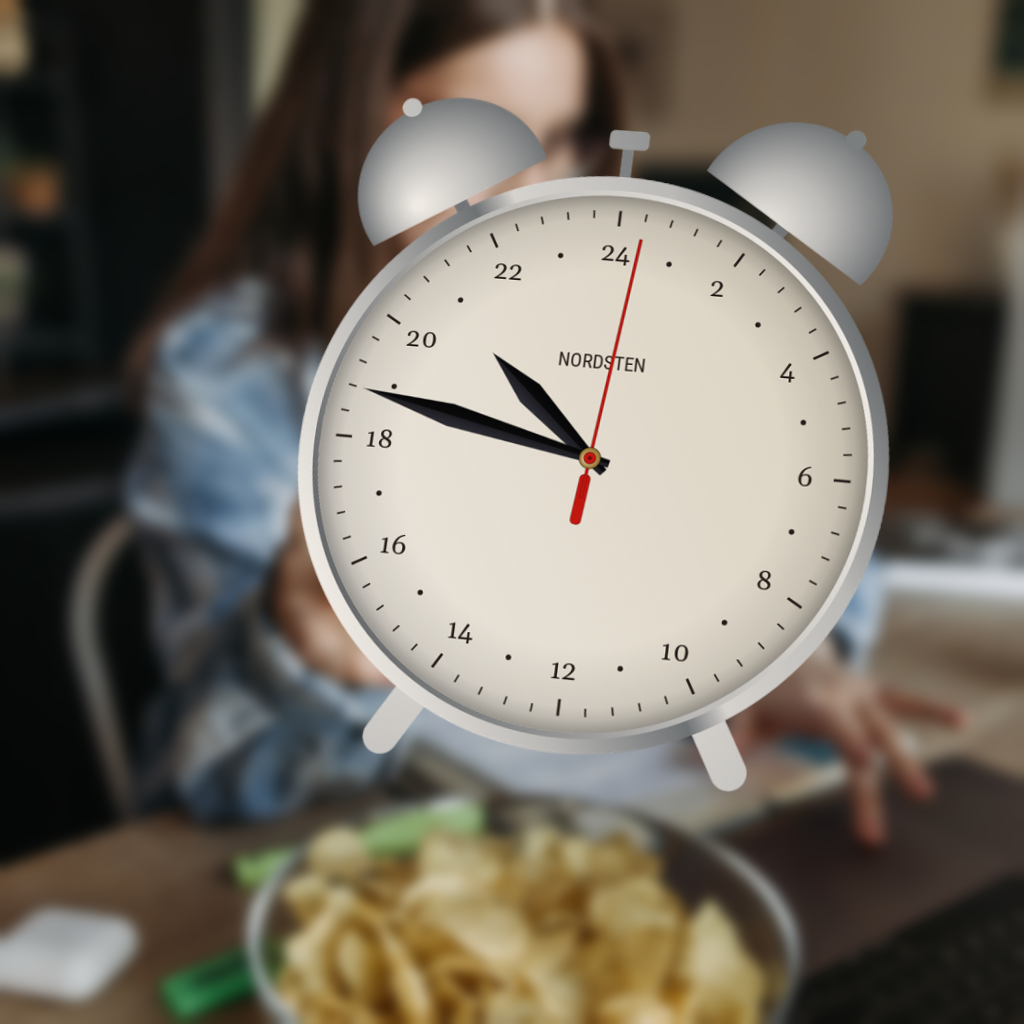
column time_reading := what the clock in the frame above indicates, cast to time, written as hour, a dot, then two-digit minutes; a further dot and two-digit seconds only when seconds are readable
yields 20.47.01
